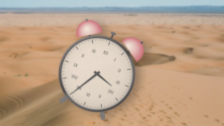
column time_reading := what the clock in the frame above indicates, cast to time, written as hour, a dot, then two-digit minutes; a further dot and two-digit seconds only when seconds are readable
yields 3.35
